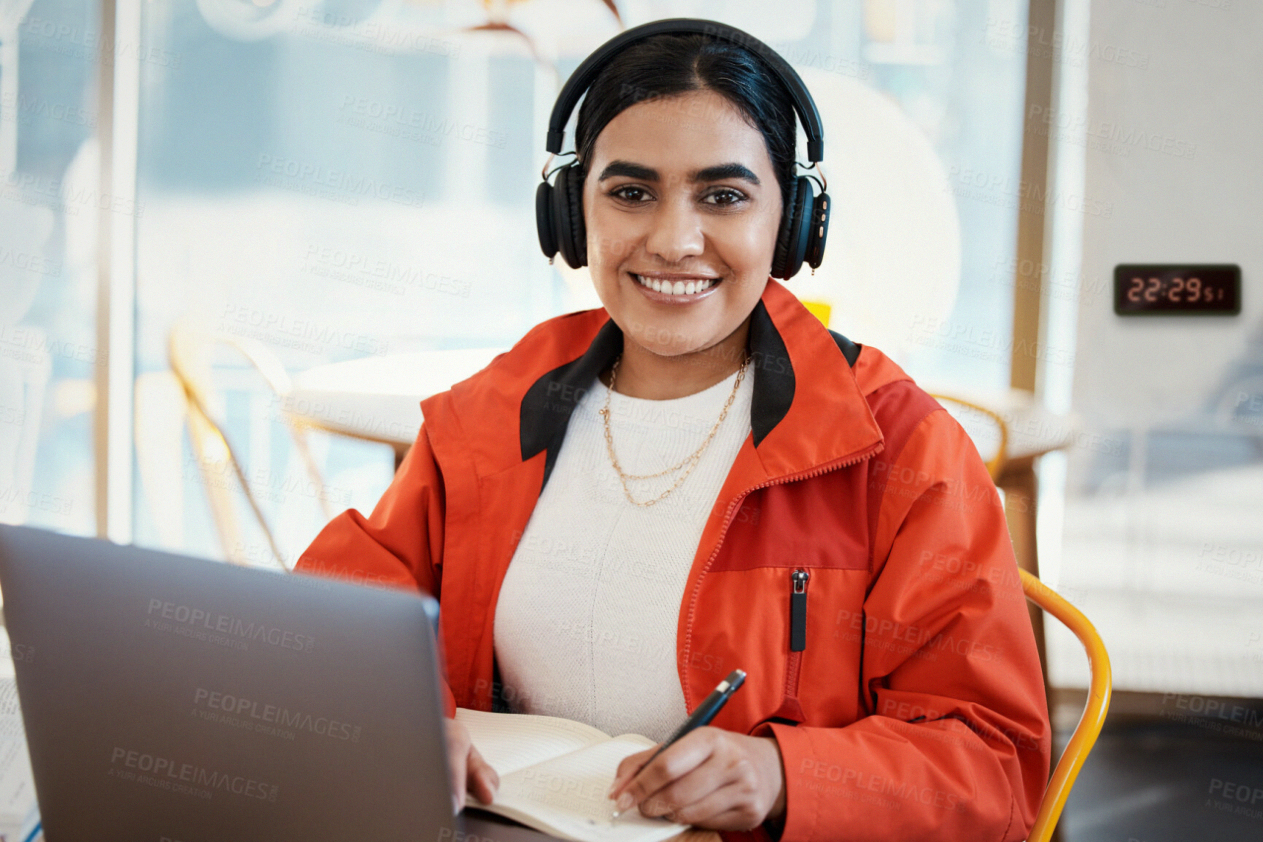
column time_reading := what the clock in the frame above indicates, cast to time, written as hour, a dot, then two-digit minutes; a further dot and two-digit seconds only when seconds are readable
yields 22.29
